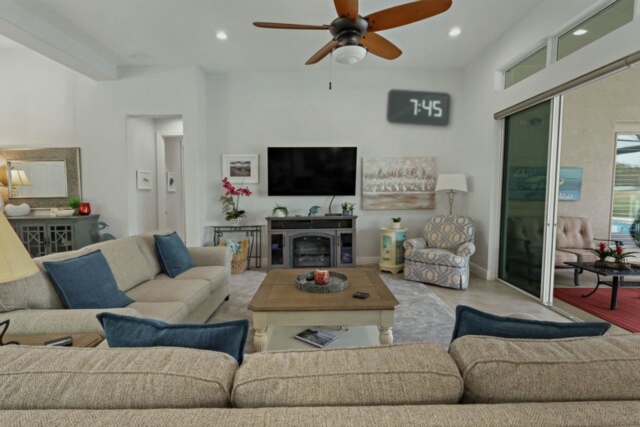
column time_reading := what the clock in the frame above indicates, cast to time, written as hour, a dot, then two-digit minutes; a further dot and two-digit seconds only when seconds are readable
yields 7.45
